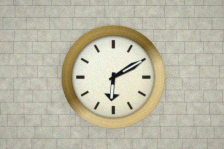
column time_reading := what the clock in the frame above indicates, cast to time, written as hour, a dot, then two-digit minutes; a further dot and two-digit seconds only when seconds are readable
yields 6.10
